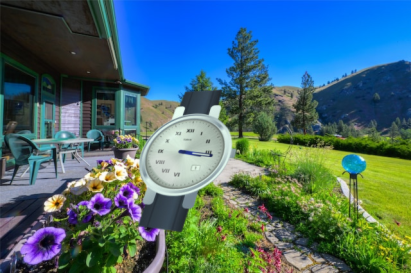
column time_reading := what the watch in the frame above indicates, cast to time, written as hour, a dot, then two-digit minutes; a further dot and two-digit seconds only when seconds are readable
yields 3.16
